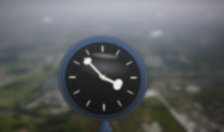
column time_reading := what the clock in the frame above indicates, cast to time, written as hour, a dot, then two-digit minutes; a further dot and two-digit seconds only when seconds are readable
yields 3.53
